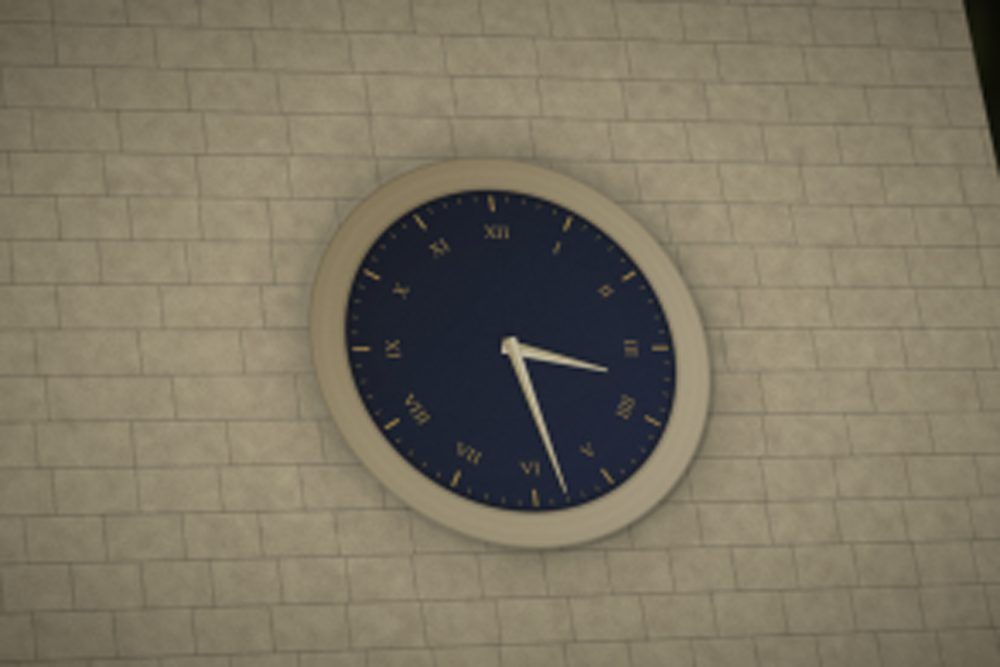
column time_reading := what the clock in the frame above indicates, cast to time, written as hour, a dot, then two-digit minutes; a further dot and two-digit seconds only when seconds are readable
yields 3.28
